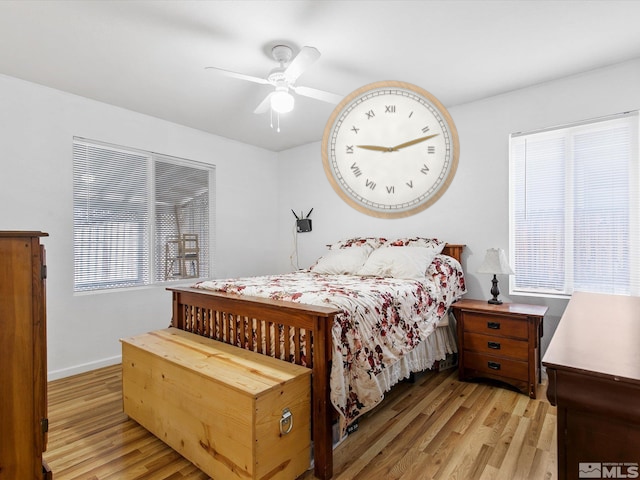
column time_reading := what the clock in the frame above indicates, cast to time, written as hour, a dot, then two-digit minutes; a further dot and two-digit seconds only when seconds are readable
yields 9.12
